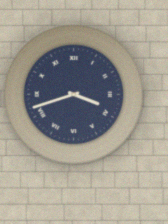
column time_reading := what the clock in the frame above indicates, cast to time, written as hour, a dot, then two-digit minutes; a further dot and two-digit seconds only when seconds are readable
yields 3.42
